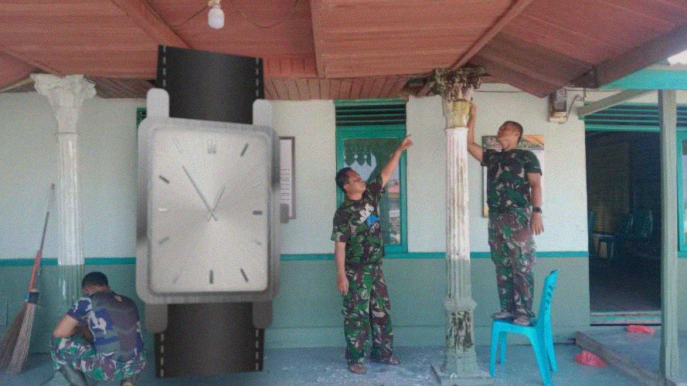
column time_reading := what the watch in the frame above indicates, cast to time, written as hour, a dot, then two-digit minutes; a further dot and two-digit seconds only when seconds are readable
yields 12.54
